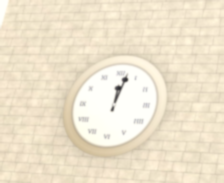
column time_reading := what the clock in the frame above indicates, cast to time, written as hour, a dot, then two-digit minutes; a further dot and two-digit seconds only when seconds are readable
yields 12.02
